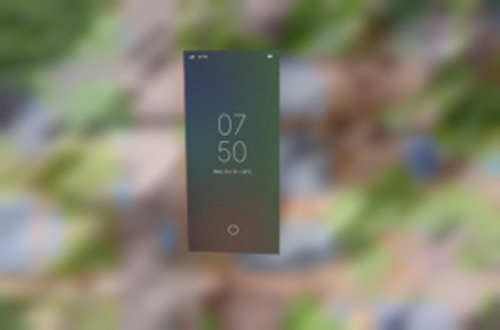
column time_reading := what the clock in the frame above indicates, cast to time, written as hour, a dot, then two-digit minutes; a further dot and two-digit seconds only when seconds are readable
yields 7.50
